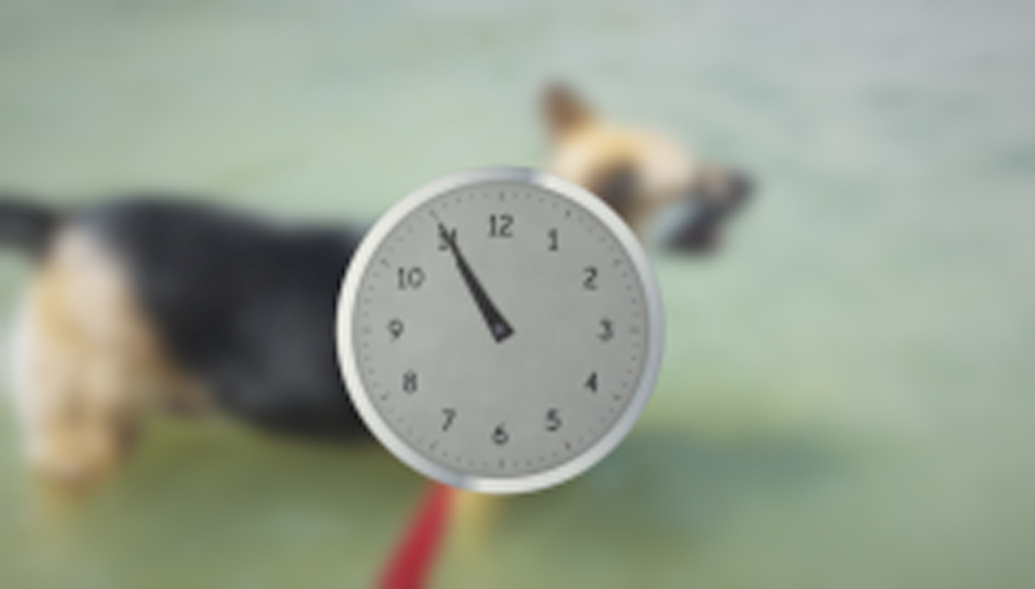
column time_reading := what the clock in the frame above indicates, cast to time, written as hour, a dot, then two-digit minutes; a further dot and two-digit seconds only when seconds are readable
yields 10.55
